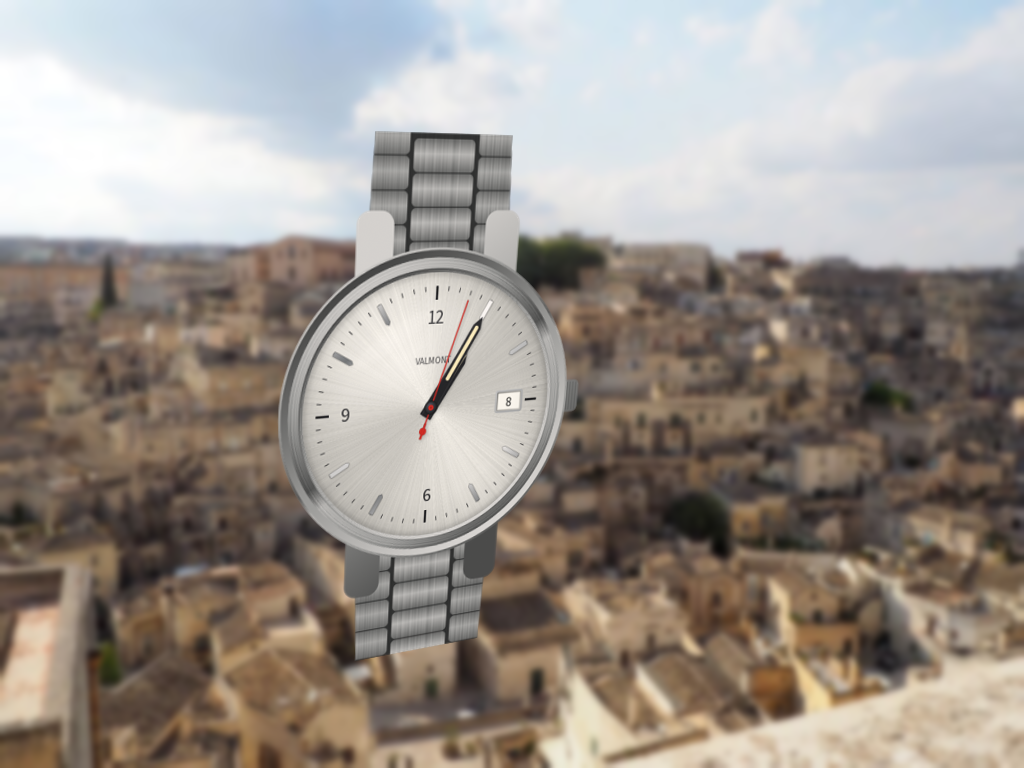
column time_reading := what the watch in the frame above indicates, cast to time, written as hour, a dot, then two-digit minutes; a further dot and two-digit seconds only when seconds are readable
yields 1.05.03
